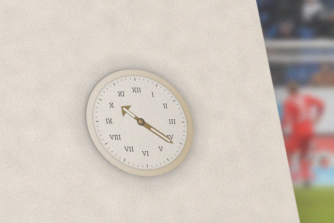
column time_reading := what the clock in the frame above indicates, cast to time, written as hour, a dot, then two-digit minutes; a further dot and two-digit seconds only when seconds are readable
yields 10.21
